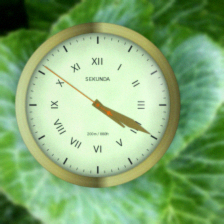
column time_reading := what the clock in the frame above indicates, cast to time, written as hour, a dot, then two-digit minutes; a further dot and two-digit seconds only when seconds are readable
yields 4.19.51
